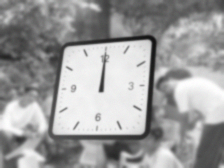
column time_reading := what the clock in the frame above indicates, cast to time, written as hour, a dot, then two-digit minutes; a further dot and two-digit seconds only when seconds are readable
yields 12.00
